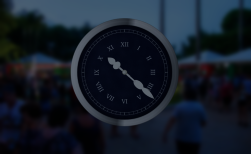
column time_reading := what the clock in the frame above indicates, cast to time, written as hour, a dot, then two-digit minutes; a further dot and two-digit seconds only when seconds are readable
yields 10.22
